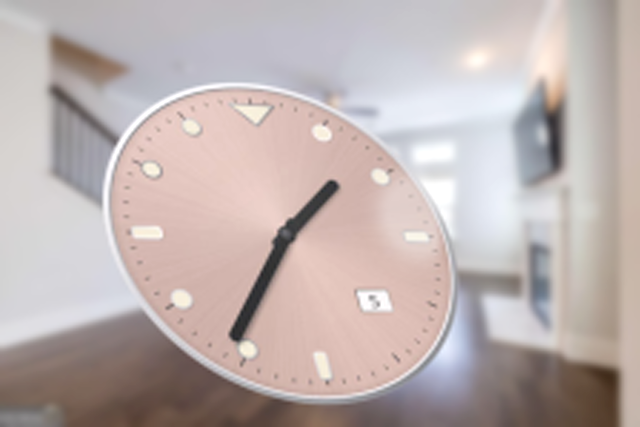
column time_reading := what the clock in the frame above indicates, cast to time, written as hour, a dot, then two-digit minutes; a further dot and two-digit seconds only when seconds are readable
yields 1.36
